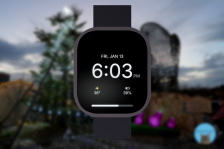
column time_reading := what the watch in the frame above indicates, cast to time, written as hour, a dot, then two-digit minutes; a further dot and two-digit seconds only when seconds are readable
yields 6.03
